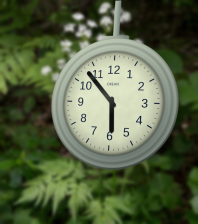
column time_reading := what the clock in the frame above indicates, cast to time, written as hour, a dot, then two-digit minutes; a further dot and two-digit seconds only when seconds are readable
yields 5.53
